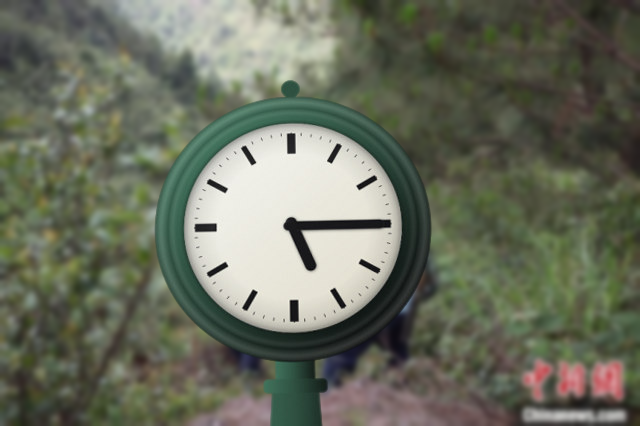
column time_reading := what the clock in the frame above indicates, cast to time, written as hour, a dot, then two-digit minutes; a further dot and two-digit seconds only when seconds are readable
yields 5.15
